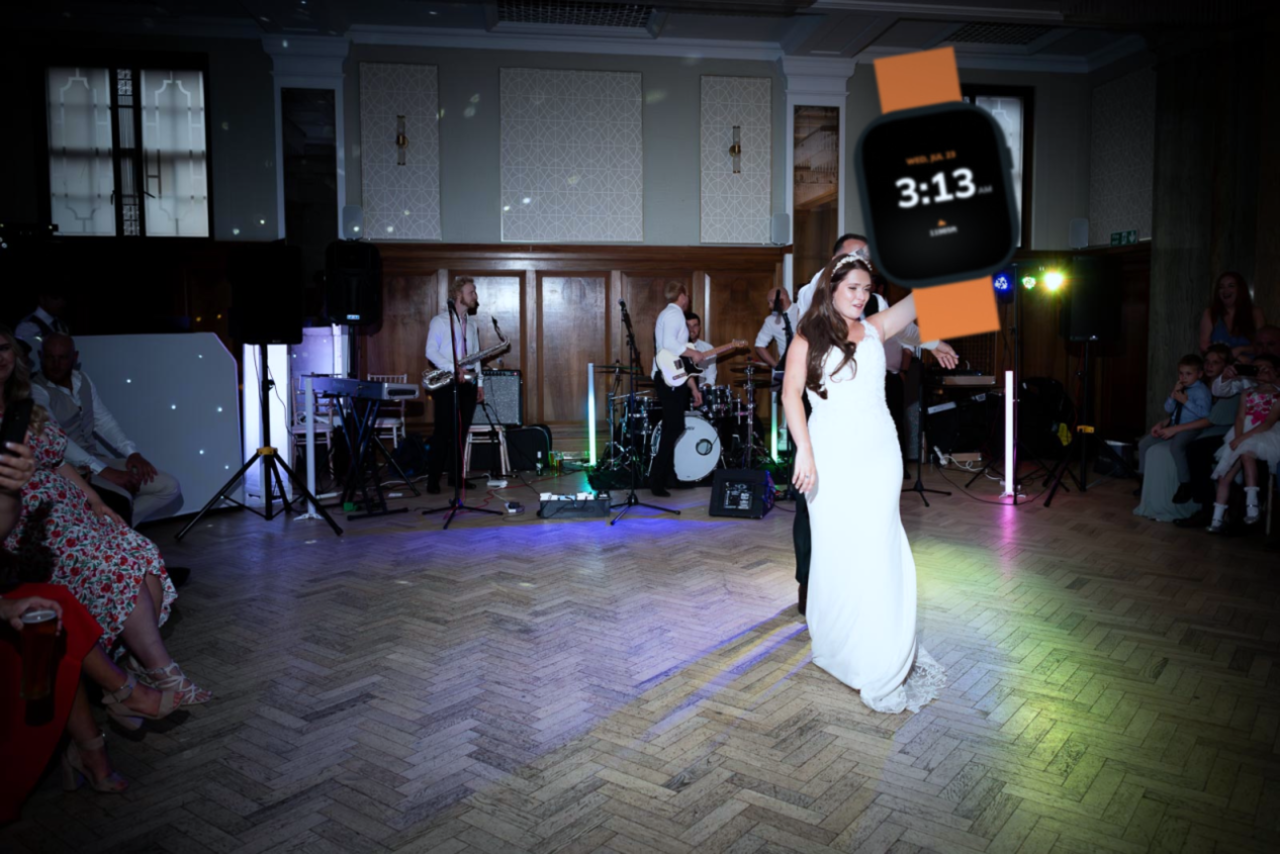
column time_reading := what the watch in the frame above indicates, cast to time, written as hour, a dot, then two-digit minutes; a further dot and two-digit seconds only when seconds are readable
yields 3.13
